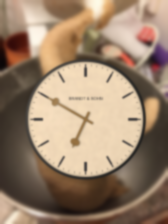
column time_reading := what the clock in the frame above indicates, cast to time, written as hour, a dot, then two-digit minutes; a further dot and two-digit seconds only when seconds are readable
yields 6.50
